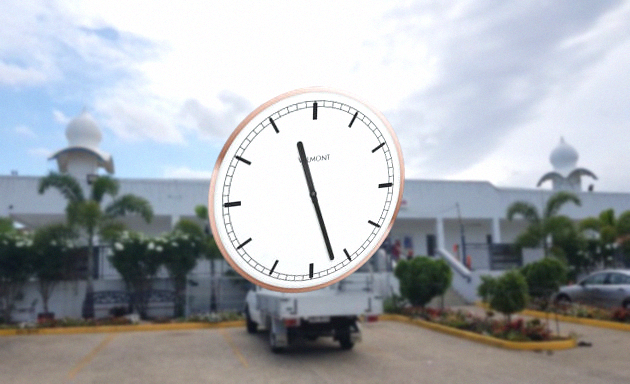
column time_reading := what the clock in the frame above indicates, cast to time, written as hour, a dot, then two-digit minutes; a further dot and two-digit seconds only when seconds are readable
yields 11.27
